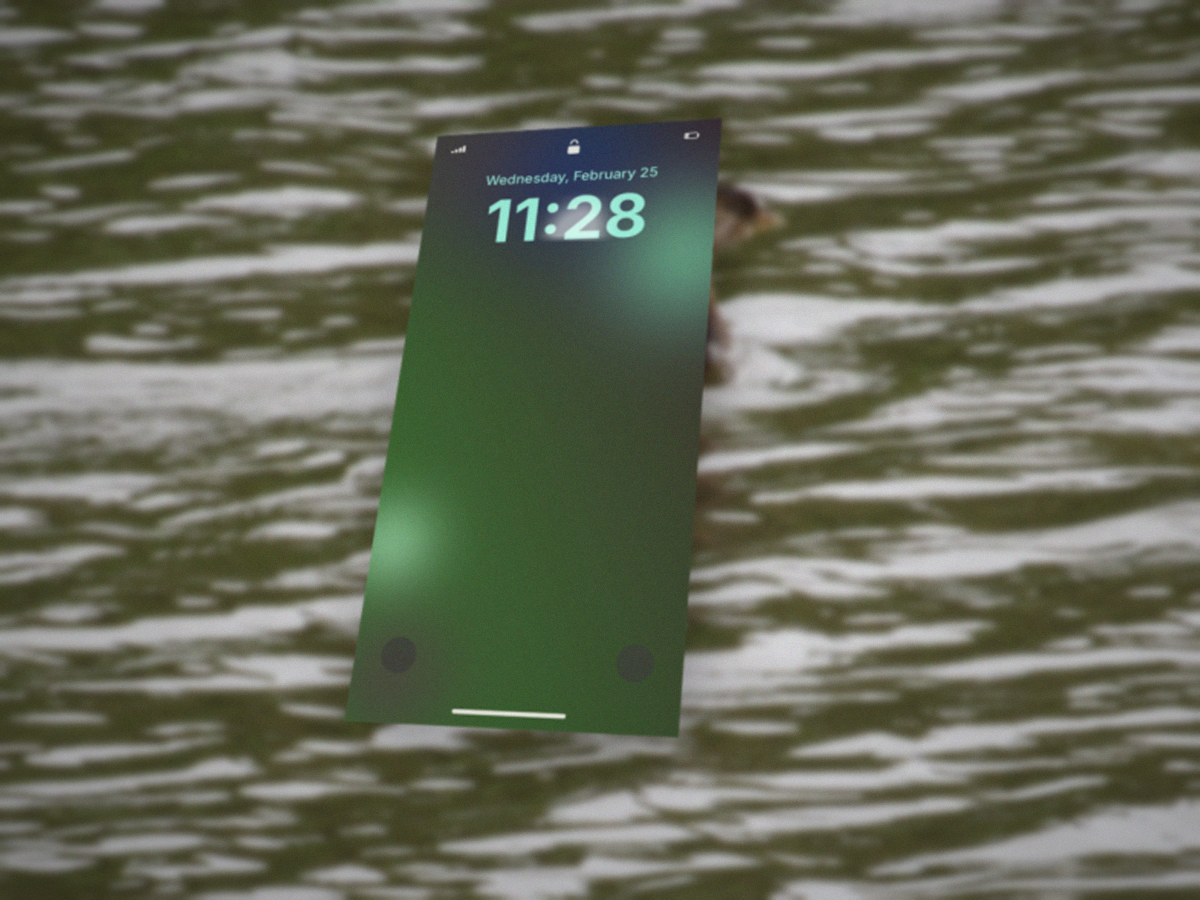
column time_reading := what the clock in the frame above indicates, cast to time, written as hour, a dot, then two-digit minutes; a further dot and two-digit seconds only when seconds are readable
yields 11.28
